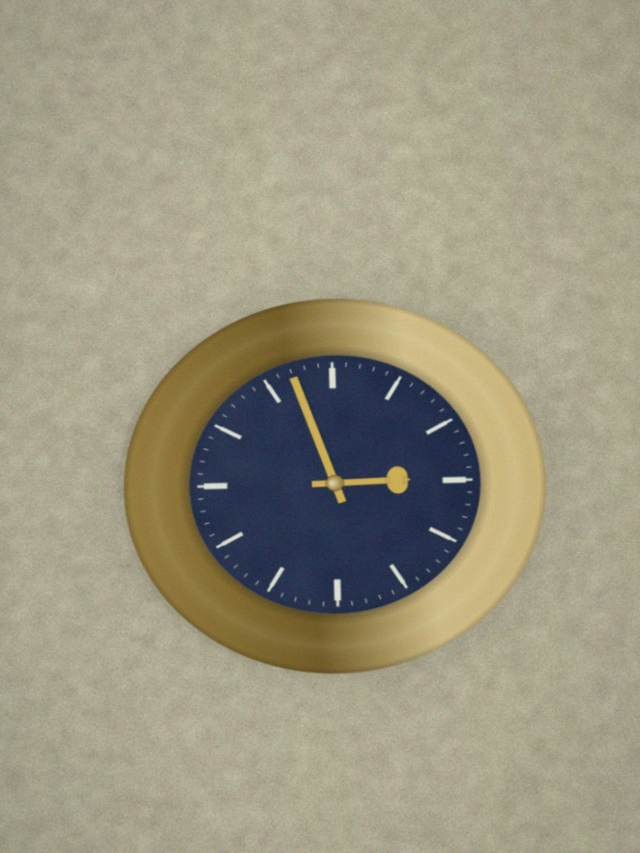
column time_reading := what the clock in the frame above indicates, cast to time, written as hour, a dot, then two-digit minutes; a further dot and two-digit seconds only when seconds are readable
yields 2.57
